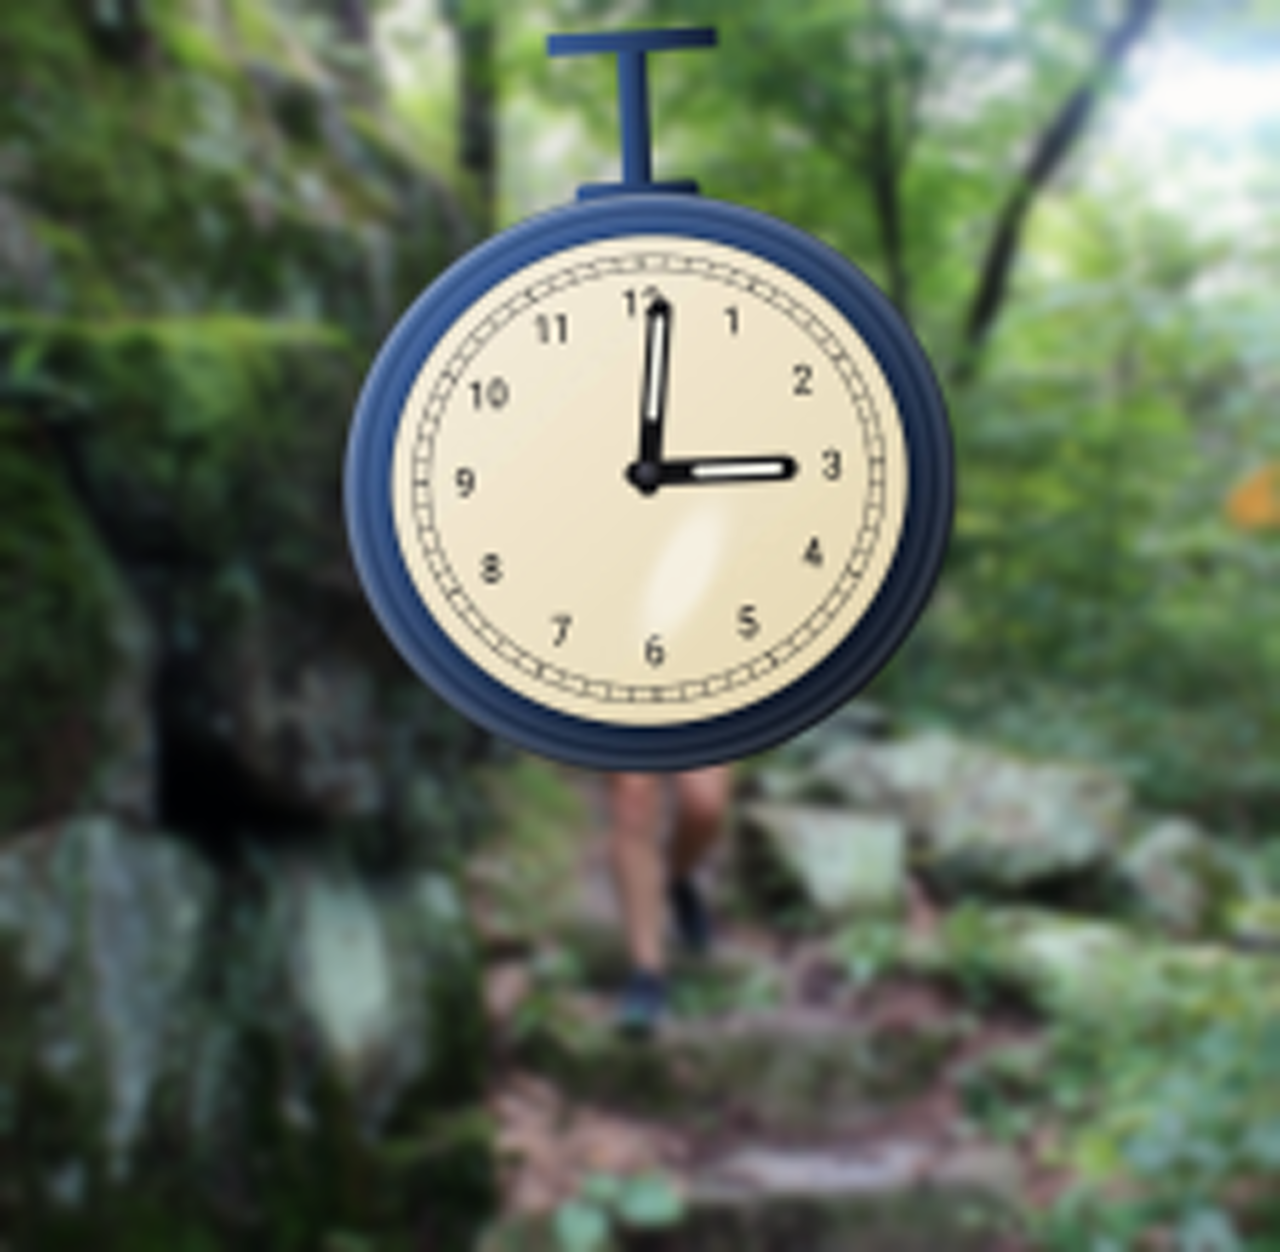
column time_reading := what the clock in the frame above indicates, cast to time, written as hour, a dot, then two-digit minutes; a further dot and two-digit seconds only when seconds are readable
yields 3.01
